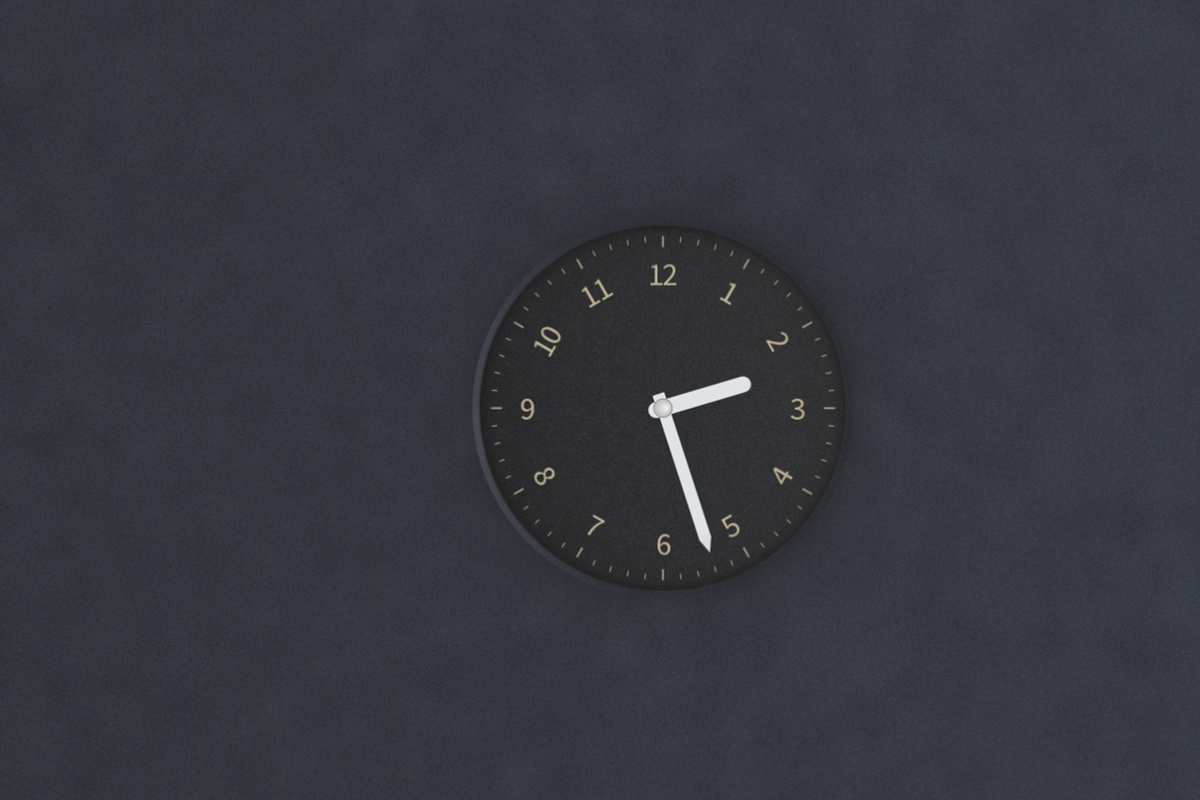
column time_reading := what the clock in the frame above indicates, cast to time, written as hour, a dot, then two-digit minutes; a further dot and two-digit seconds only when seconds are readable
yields 2.27
